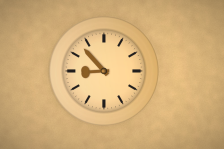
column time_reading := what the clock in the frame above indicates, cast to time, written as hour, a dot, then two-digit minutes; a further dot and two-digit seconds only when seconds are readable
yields 8.53
